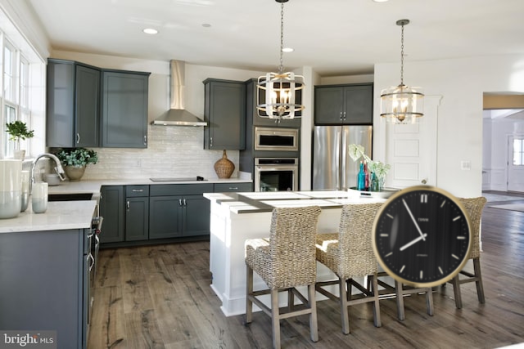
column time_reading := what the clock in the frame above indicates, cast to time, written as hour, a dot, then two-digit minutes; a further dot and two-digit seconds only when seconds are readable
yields 7.55
